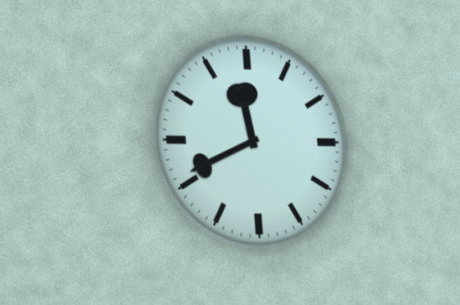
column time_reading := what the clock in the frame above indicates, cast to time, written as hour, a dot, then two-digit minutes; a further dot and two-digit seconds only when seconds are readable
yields 11.41
